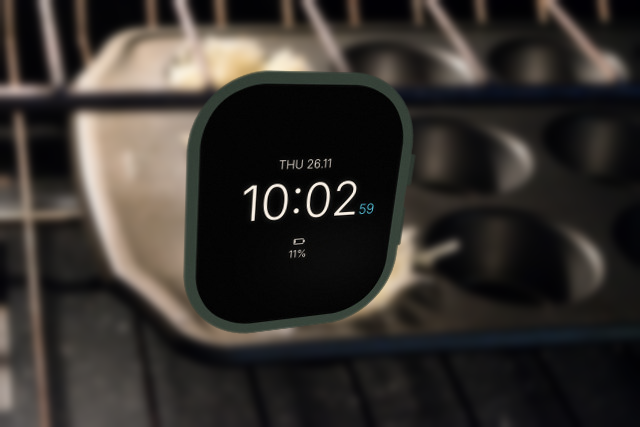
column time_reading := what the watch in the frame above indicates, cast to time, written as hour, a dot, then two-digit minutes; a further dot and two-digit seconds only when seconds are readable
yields 10.02.59
